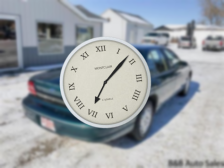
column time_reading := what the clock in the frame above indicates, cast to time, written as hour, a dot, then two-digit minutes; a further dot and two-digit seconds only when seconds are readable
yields 7.08
